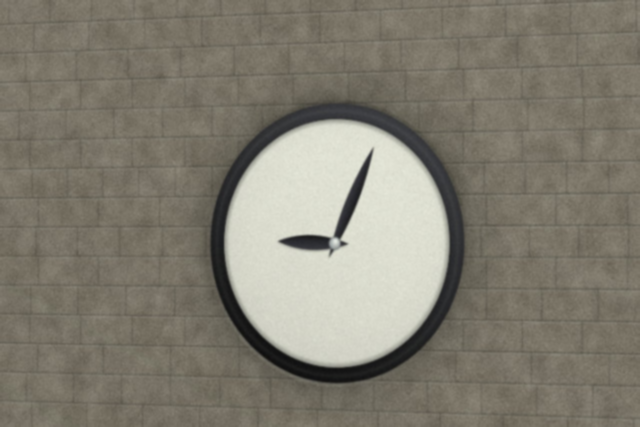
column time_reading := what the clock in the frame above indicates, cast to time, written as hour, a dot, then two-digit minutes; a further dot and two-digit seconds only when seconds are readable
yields 9.04
